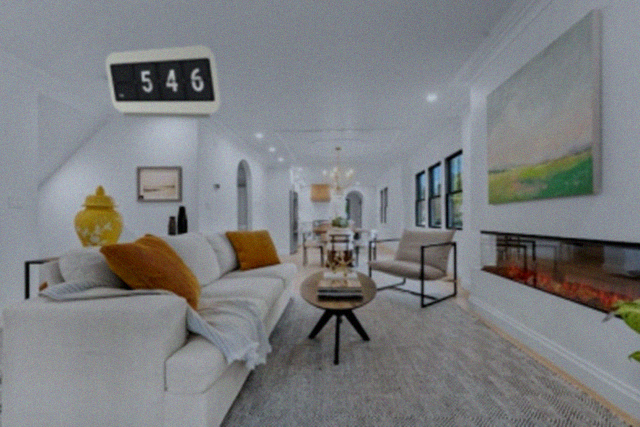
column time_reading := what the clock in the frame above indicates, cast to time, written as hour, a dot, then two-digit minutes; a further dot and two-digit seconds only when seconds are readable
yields 5.46
